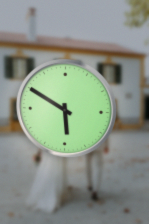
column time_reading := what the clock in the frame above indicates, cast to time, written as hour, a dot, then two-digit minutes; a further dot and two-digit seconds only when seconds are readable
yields 5.50
